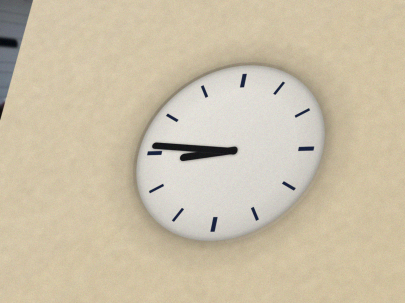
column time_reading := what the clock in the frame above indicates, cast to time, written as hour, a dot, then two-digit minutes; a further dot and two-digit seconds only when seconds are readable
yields 8.46
